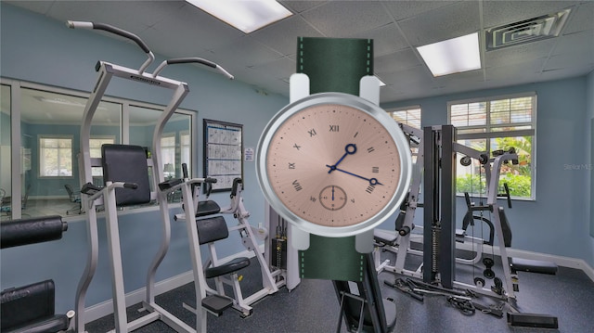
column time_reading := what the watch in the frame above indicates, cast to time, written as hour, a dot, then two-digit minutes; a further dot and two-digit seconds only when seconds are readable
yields 1.18
